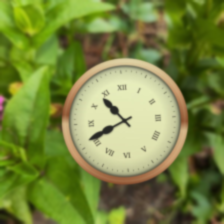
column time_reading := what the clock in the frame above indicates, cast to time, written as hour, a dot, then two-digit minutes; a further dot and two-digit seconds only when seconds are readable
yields 10.41
